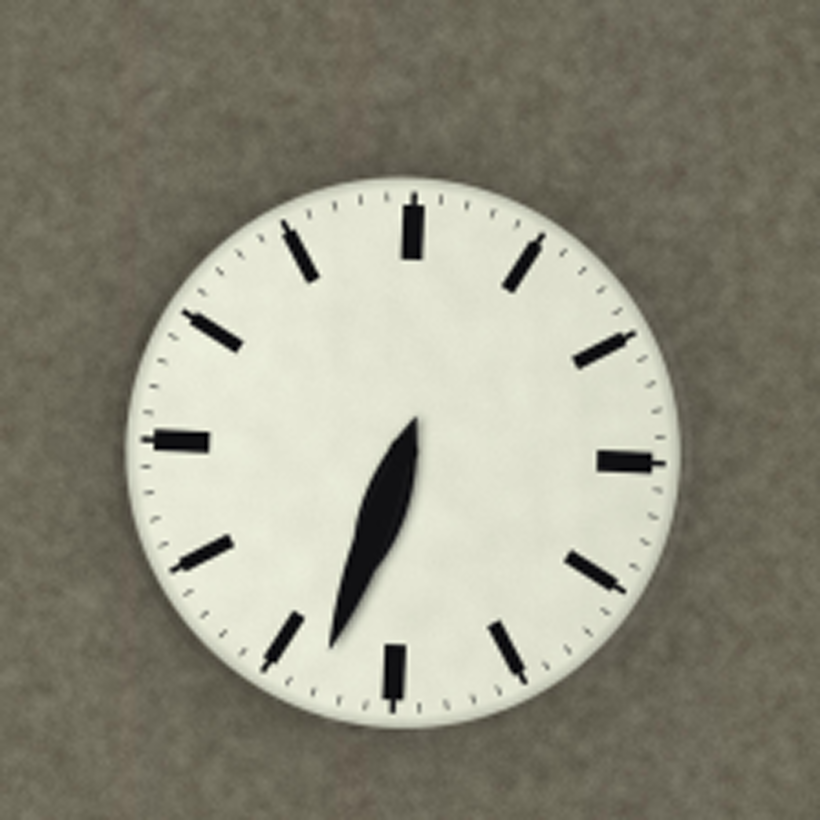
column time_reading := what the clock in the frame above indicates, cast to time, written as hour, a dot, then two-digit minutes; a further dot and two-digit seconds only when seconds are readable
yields 6.33
